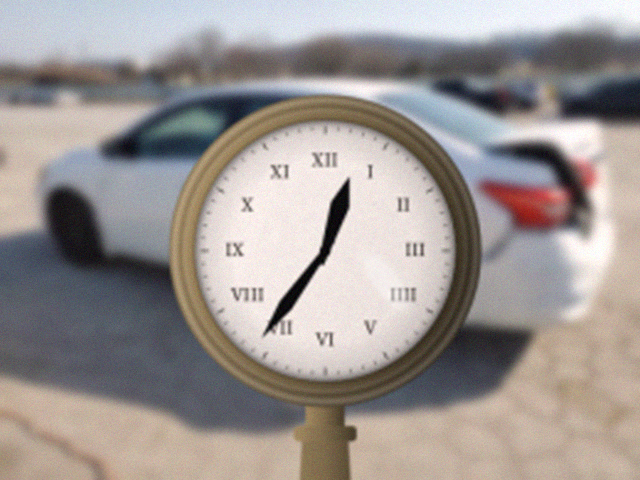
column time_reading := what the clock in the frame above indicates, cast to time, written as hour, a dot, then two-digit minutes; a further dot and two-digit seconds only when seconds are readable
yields 12.36
